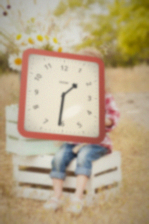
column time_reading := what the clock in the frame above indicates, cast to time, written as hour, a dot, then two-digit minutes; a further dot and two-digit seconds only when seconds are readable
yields 1.31
